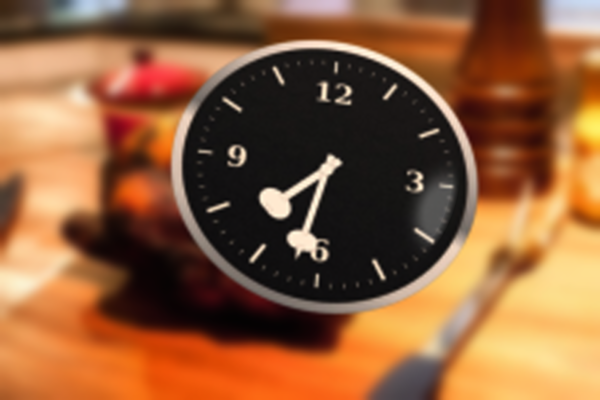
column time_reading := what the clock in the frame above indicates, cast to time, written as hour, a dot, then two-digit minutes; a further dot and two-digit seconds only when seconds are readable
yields 7.32
